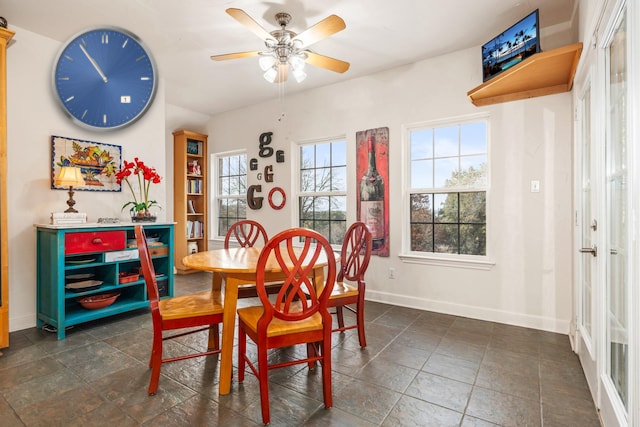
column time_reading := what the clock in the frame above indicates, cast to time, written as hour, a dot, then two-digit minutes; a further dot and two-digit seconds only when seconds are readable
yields 10.54
